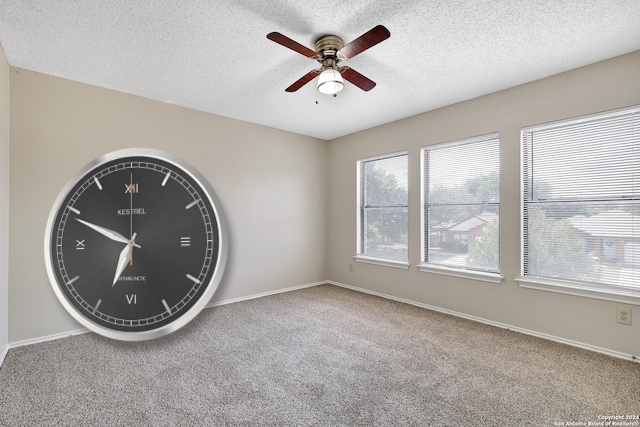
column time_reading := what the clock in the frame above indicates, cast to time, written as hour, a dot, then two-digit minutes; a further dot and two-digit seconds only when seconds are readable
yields 6.49.00
